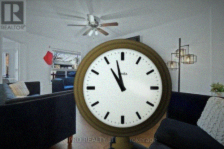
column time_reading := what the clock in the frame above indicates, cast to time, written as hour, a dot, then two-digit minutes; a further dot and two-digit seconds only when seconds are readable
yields 10.58
